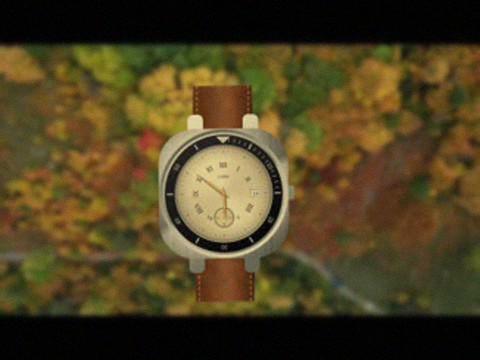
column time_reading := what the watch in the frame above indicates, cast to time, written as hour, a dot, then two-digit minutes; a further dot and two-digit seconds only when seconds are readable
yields 5.51
